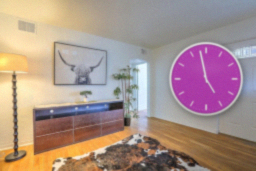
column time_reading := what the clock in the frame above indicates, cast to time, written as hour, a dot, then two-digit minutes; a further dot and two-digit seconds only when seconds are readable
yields 4.58
